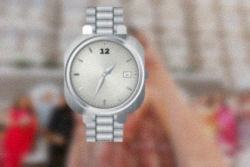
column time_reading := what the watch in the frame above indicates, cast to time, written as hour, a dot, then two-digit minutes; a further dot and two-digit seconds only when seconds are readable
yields 1.34
